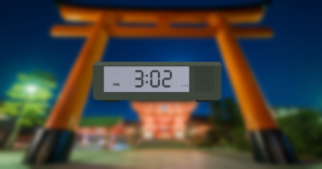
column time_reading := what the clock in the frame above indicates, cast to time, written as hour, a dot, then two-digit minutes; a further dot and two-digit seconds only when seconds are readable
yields 3.02
